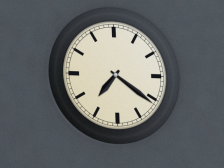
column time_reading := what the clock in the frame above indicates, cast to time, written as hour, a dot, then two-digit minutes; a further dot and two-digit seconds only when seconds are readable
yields 7.21
